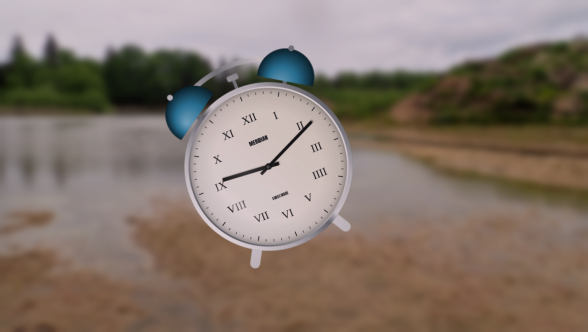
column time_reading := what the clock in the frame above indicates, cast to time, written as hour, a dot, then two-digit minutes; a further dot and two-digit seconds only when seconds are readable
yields 9.11
